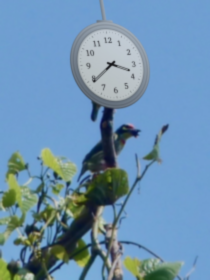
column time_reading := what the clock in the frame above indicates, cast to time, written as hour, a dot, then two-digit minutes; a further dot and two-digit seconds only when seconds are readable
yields 3.39
